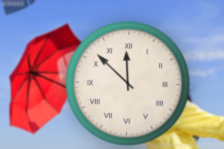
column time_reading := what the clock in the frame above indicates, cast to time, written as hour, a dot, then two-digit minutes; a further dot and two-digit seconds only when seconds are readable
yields 11.52
